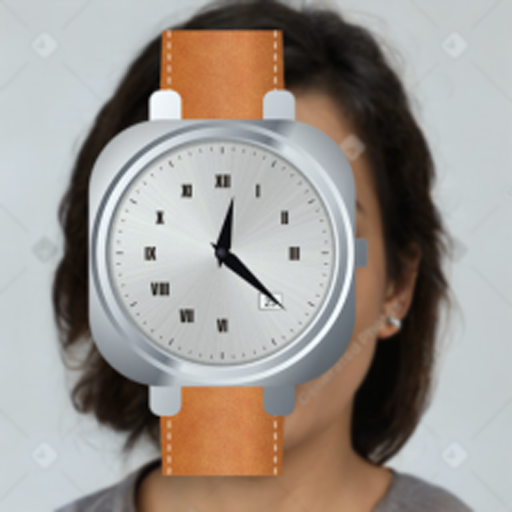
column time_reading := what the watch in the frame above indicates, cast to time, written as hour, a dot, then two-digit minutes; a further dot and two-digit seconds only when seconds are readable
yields 12.22
